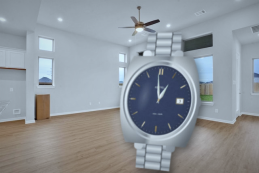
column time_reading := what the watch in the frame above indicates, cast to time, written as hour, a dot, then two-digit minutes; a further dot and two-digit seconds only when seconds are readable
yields 12.59
